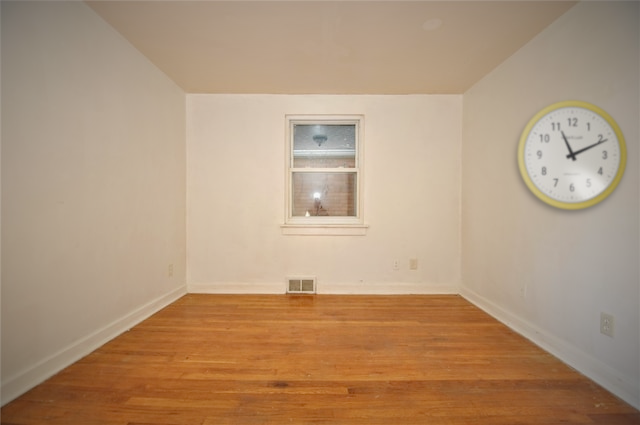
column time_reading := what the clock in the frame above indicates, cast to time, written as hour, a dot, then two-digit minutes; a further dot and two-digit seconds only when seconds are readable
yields 11.11
